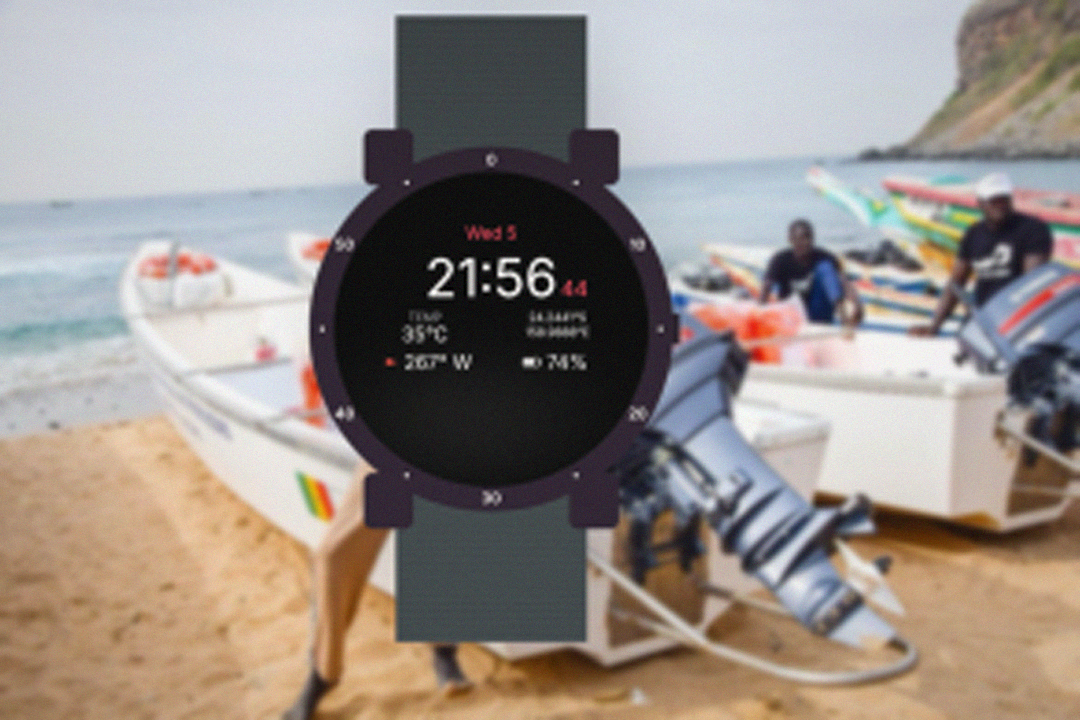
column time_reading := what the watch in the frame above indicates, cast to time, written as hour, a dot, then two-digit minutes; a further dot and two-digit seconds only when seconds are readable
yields 21.56
